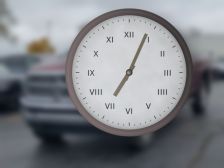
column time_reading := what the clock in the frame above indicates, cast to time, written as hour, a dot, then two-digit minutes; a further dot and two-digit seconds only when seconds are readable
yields 7.04
